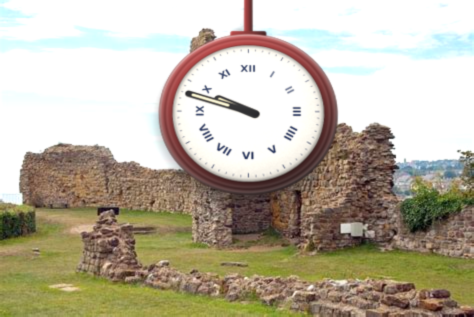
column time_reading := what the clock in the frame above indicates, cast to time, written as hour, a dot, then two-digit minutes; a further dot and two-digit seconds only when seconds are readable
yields 9.48
